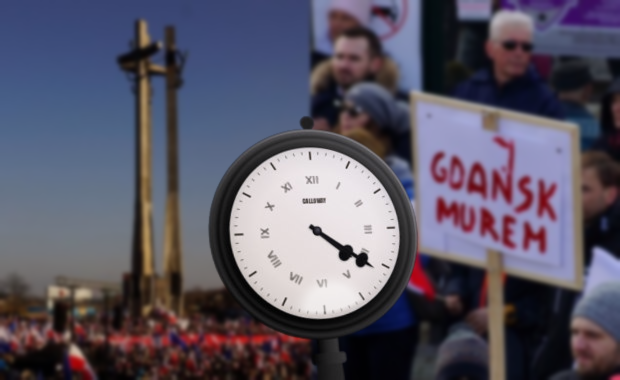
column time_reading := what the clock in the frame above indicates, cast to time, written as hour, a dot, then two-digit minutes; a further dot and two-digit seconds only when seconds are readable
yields 4.21
